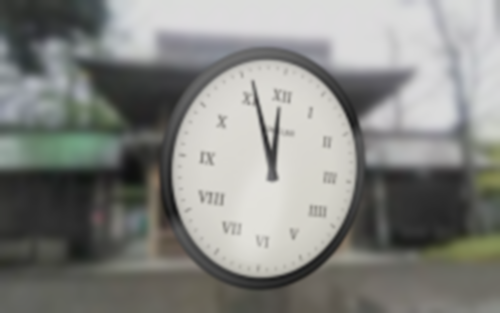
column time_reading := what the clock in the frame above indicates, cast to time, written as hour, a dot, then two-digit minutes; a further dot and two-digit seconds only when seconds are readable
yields 11.56
